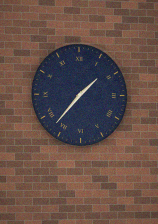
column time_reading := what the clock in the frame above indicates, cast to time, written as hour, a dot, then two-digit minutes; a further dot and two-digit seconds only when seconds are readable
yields 1.37
